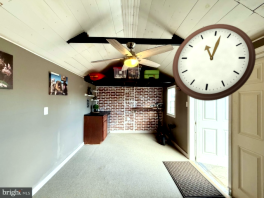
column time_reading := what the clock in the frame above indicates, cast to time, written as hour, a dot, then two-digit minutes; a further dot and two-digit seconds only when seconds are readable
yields 11.02
